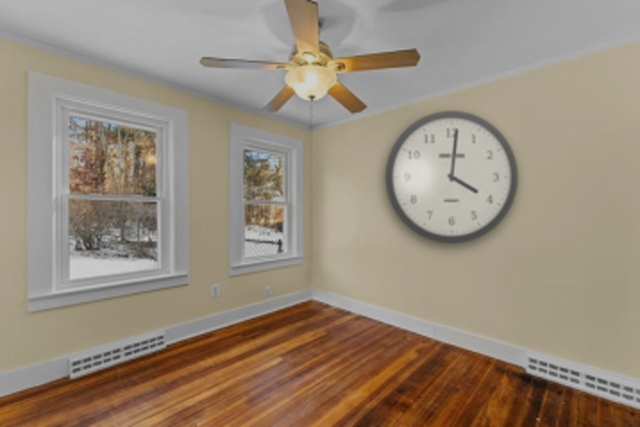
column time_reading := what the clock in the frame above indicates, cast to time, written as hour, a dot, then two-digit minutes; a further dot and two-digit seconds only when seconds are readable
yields 4.01
